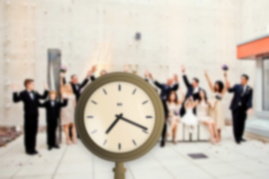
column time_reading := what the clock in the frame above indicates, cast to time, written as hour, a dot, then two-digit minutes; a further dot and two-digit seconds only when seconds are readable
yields 7.19
